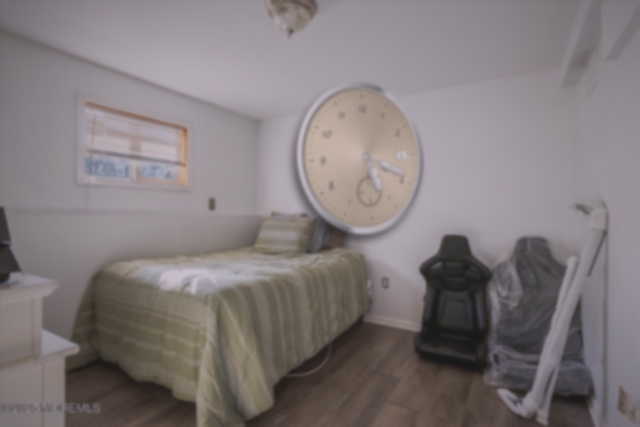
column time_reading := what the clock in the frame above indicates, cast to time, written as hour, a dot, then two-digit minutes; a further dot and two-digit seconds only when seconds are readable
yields 5.19
